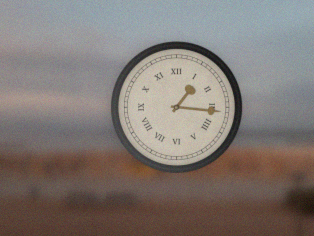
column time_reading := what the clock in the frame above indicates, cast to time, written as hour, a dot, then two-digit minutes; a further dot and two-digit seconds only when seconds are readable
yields 1.16
